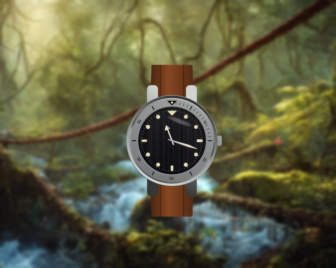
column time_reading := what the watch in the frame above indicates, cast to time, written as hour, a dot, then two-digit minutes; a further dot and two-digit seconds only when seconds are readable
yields 11.18
